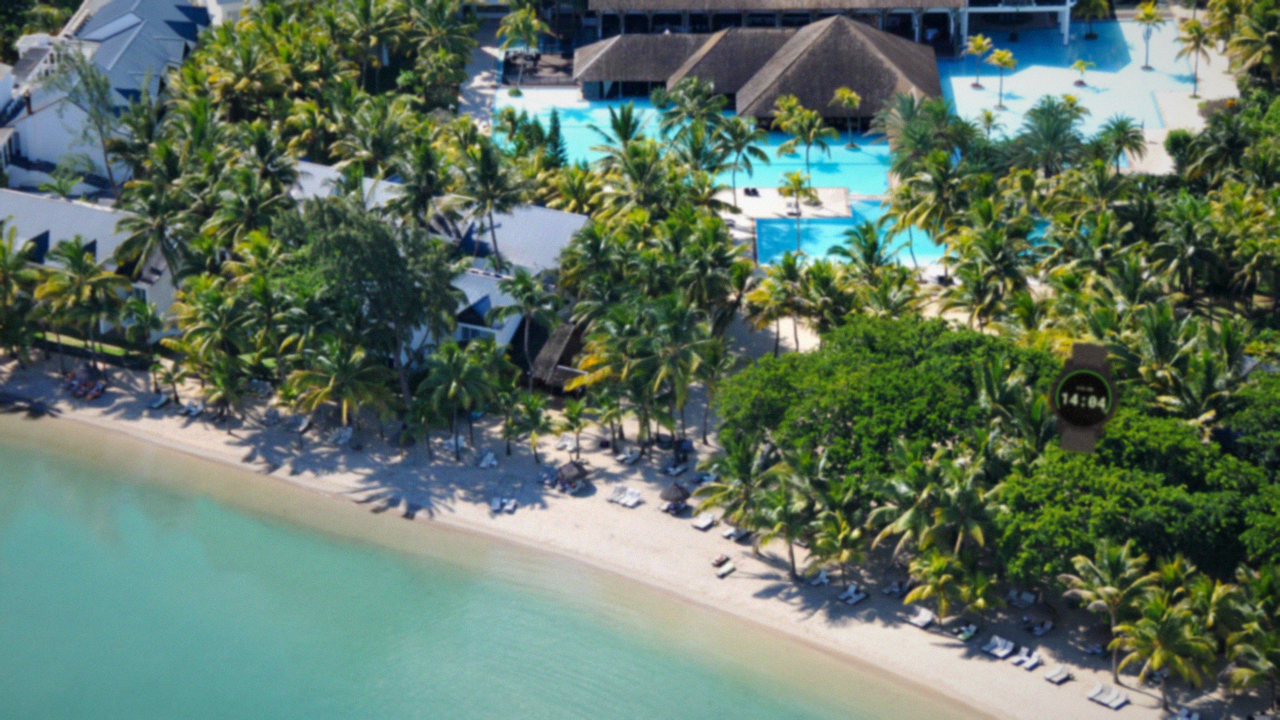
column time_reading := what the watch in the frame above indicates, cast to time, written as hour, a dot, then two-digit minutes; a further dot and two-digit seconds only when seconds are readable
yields 14.04
